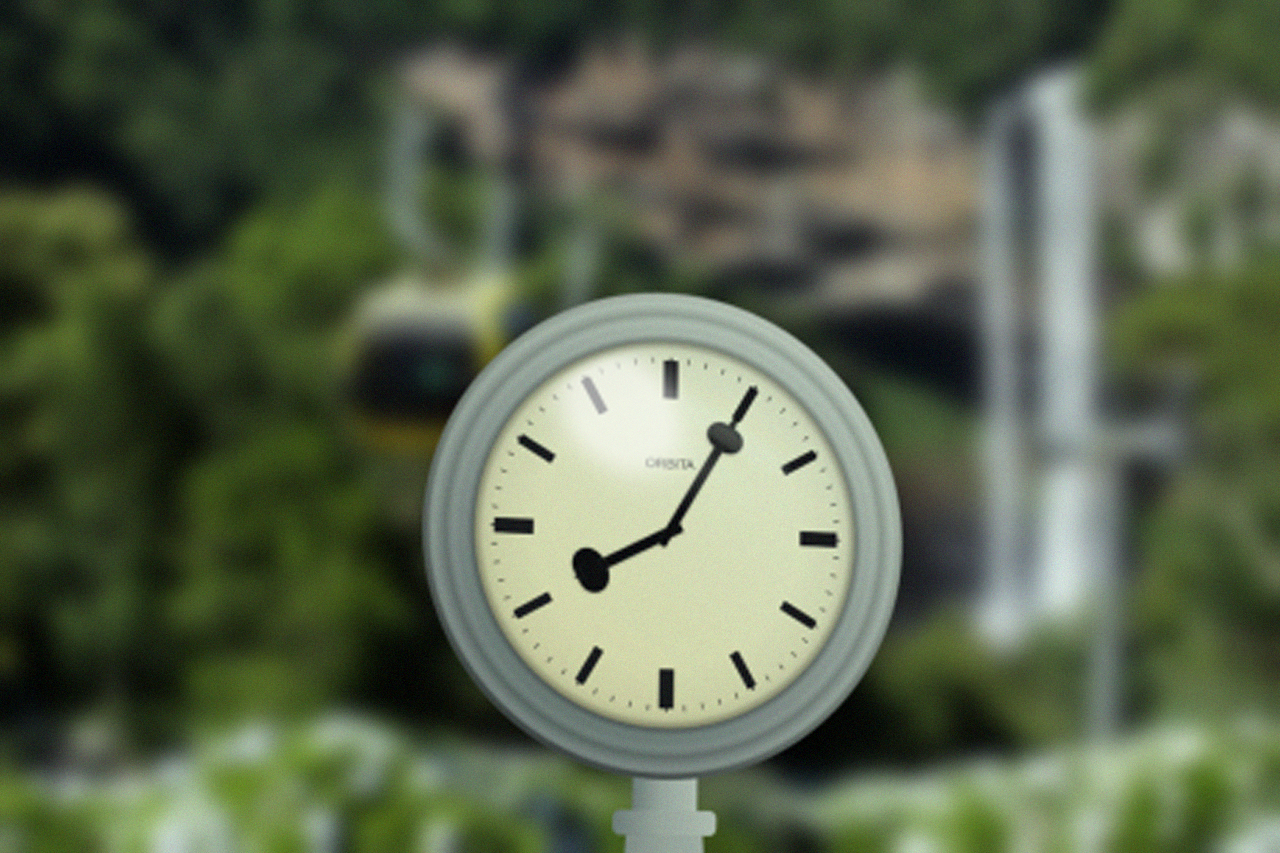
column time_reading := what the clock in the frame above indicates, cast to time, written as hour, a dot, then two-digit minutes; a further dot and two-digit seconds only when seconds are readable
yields 8.05
